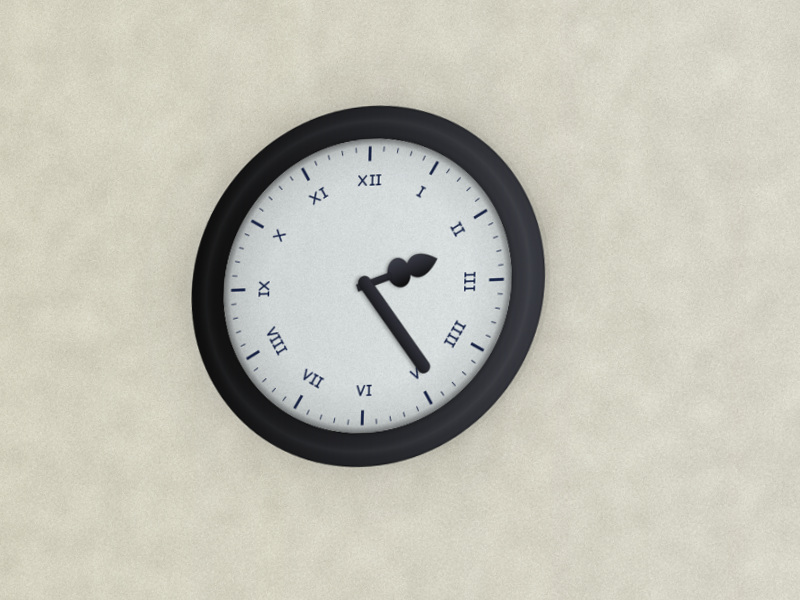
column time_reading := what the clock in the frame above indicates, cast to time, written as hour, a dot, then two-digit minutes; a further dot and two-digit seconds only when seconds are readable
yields 2.24
